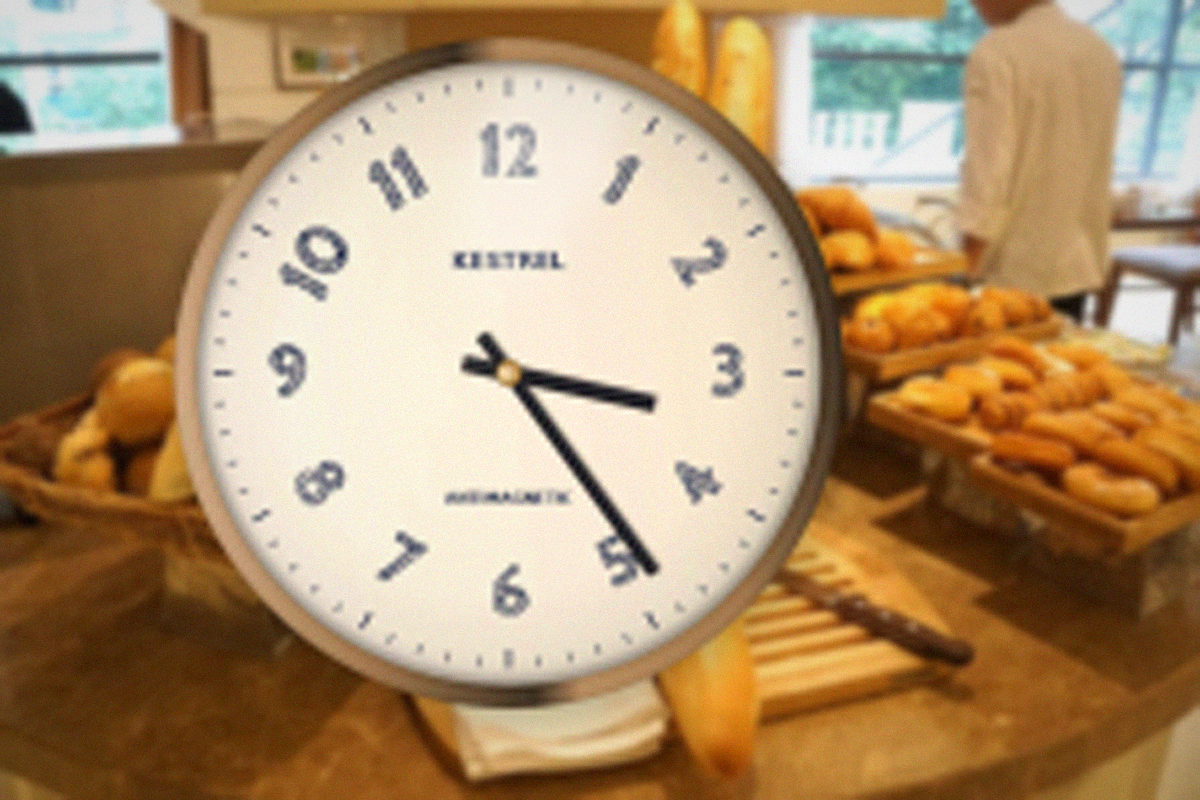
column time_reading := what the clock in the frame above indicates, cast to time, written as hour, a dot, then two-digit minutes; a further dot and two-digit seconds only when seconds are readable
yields 3.24
